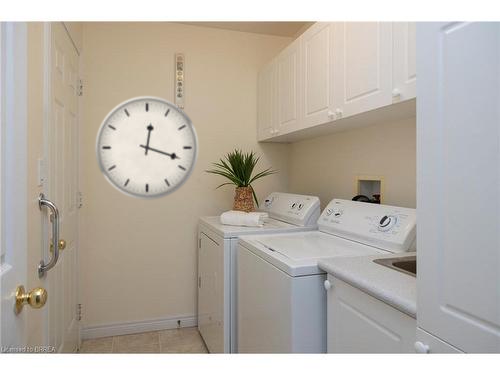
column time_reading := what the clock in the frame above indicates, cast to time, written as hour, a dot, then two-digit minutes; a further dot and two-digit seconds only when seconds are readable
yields 12.18
